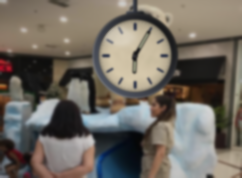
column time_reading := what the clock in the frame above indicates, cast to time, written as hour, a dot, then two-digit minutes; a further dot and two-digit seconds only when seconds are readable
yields 6.05
